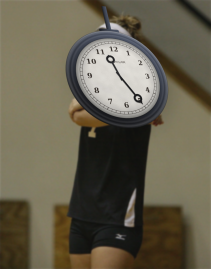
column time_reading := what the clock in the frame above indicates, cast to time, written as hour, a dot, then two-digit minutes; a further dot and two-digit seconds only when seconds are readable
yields 11.25
